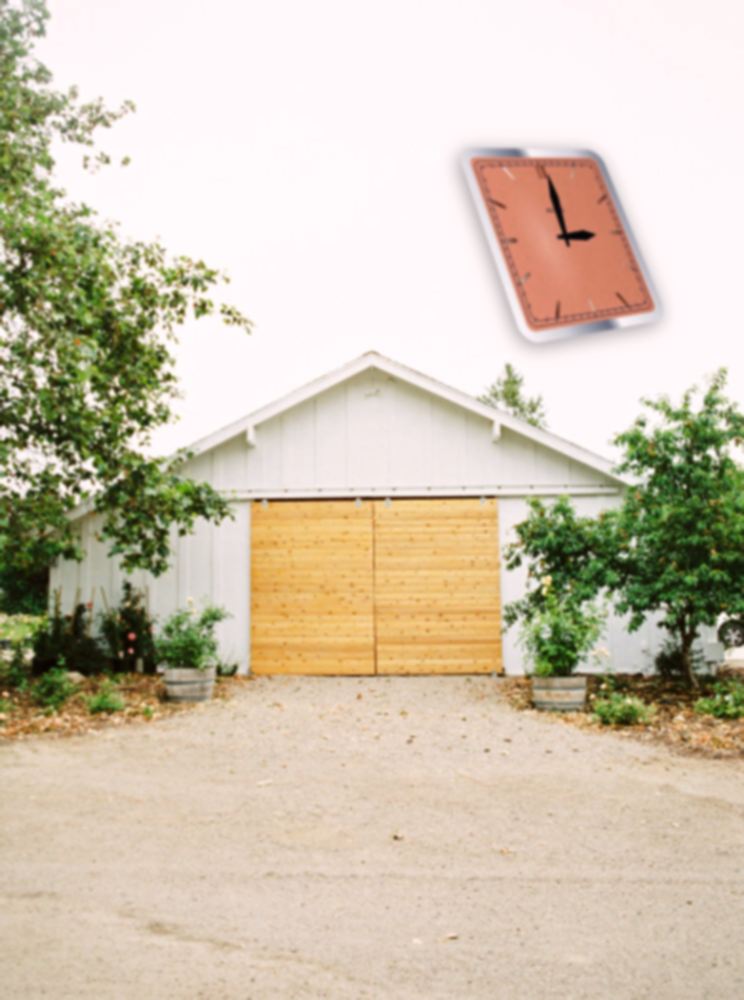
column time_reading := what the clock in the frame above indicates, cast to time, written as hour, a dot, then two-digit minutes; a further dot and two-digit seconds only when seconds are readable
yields 3.01
